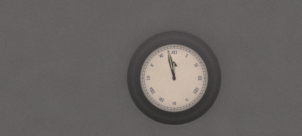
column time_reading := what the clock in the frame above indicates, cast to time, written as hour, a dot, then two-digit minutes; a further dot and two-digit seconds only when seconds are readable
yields 11.58
